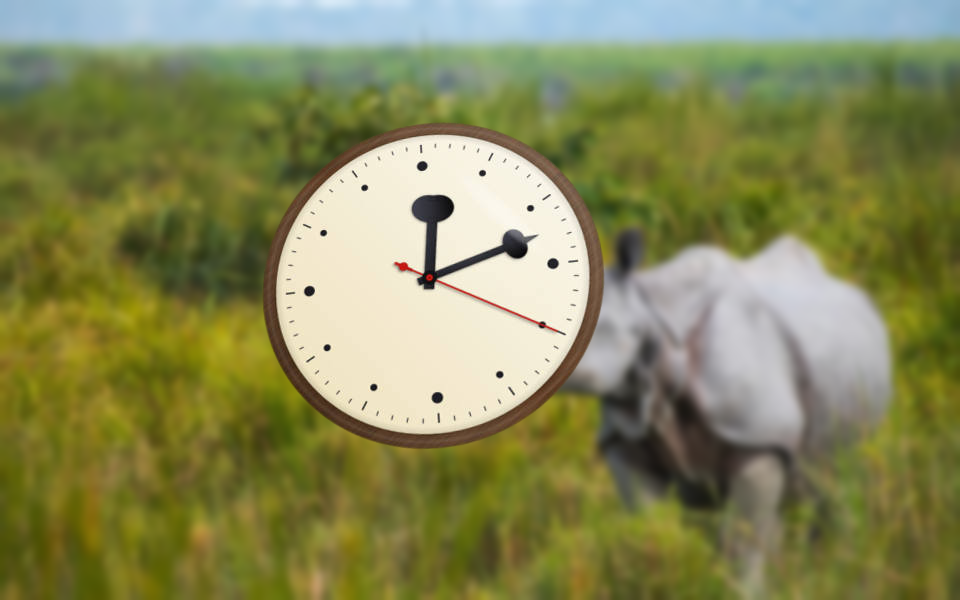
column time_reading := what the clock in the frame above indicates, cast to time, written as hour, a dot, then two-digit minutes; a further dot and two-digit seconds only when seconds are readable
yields 12.12.20
